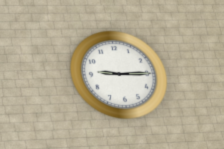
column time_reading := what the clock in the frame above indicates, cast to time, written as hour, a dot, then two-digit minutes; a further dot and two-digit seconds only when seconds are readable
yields 9.15
